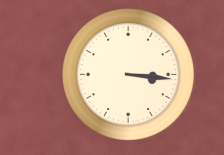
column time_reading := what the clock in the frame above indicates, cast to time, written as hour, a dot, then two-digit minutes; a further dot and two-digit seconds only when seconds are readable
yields 3.16
